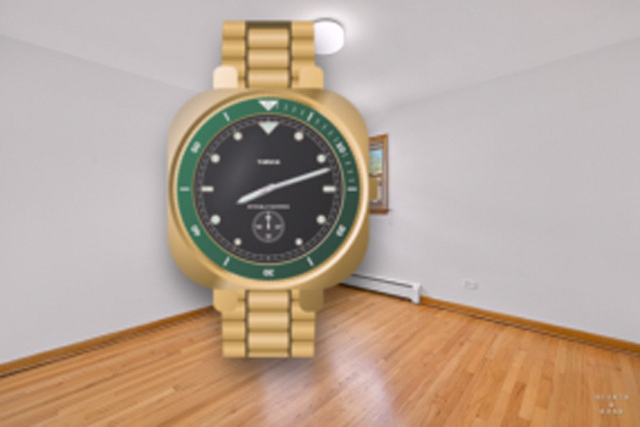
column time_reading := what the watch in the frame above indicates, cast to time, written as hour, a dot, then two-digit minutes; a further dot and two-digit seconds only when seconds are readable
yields 8.12
